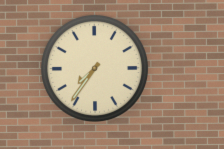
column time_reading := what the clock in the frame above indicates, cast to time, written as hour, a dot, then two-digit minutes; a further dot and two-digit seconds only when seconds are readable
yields 7.36
